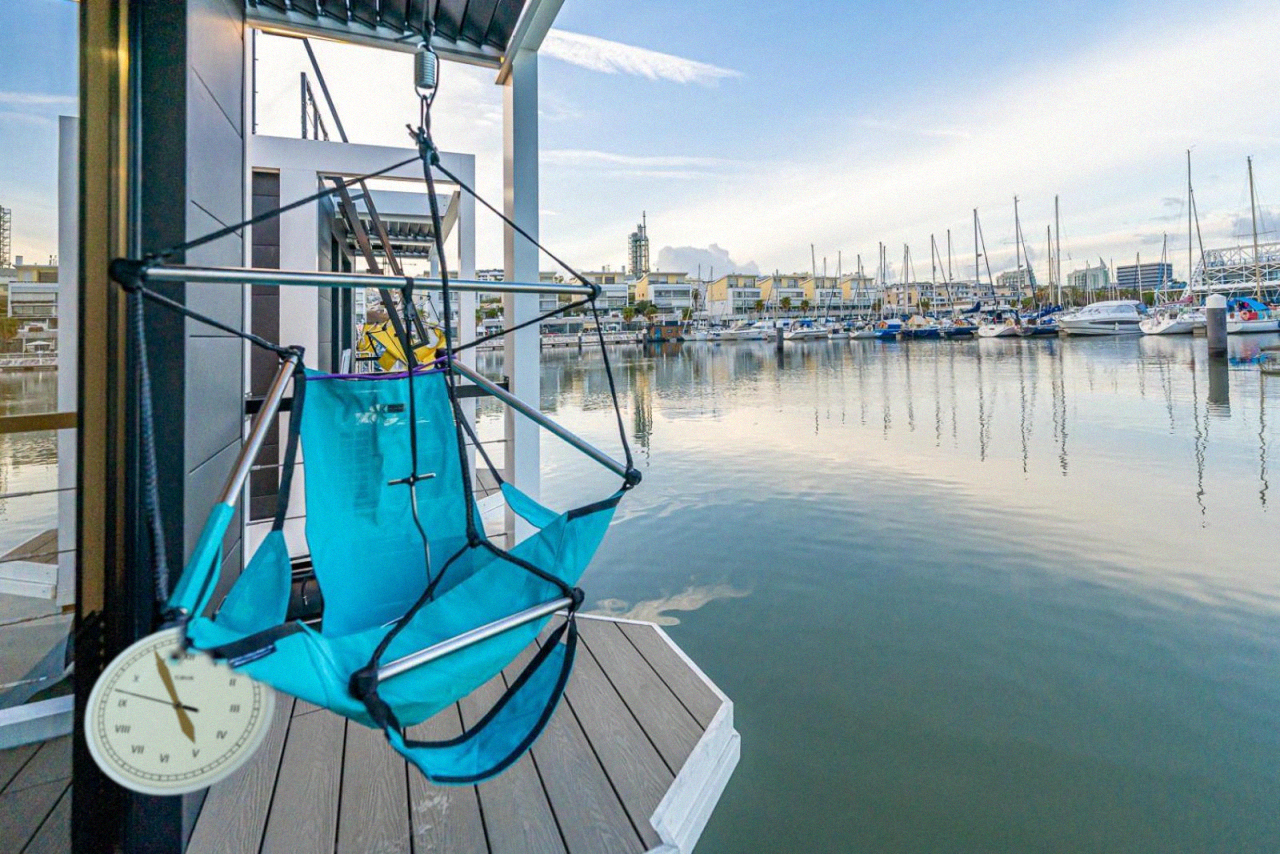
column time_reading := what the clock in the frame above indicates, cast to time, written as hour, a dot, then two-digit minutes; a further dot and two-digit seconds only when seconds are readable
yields 4.54.47
